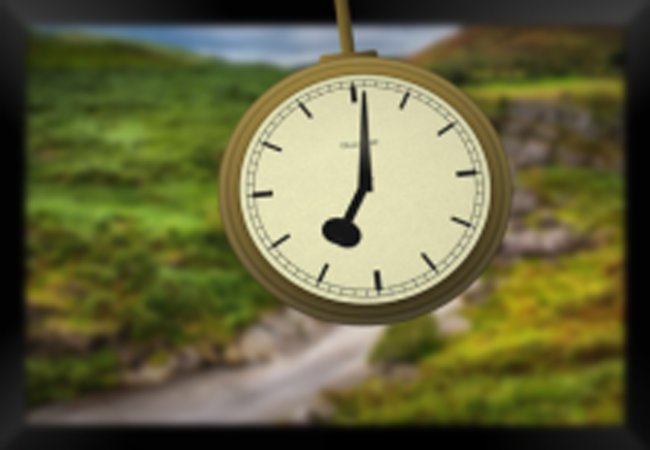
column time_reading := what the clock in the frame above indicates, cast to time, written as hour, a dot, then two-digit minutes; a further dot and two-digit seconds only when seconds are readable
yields 7.01
